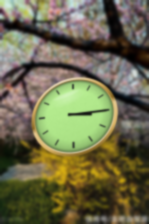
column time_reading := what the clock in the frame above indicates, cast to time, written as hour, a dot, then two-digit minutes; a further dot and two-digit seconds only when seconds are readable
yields 3.15
